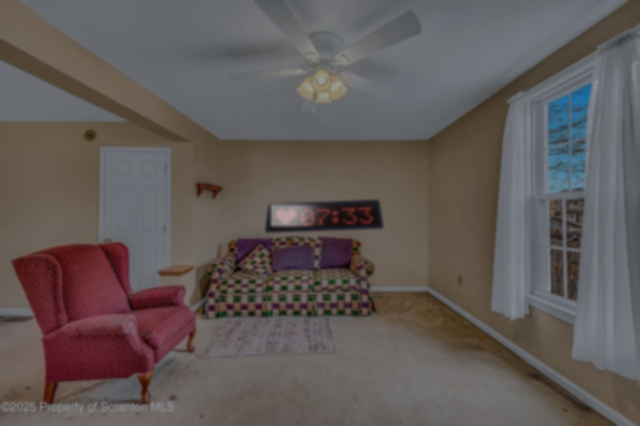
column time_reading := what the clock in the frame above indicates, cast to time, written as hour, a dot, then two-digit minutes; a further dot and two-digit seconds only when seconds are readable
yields 7.33
